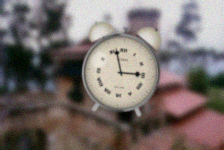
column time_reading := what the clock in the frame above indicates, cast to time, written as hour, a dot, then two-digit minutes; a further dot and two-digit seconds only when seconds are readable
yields 2.57
